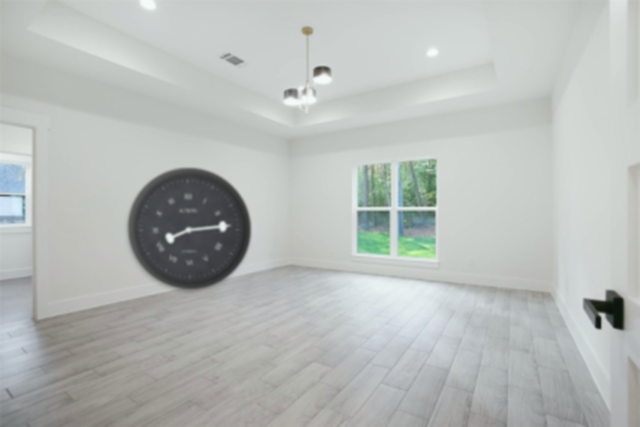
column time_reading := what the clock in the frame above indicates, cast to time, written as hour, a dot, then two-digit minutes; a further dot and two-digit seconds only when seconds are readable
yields 8.14
